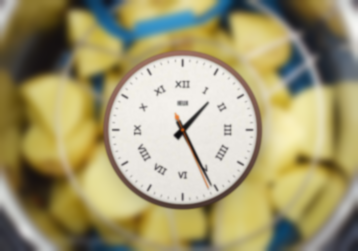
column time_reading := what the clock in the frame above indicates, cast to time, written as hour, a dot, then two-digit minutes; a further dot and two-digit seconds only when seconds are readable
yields 1.25.26
